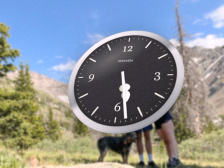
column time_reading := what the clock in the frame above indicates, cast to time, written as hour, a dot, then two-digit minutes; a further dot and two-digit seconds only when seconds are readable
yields 5.28
